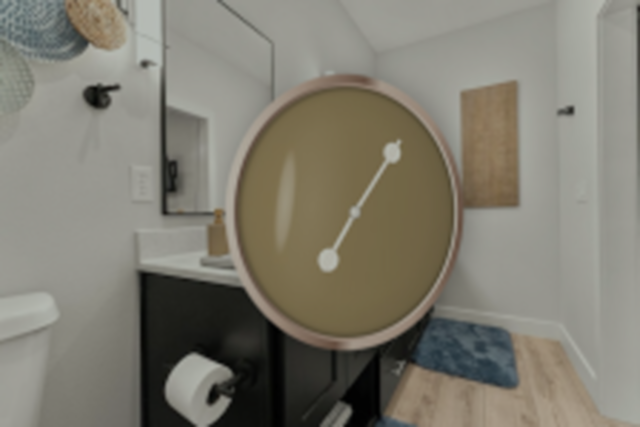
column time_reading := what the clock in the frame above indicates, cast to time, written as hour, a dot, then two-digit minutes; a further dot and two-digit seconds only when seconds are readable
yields 7.06
